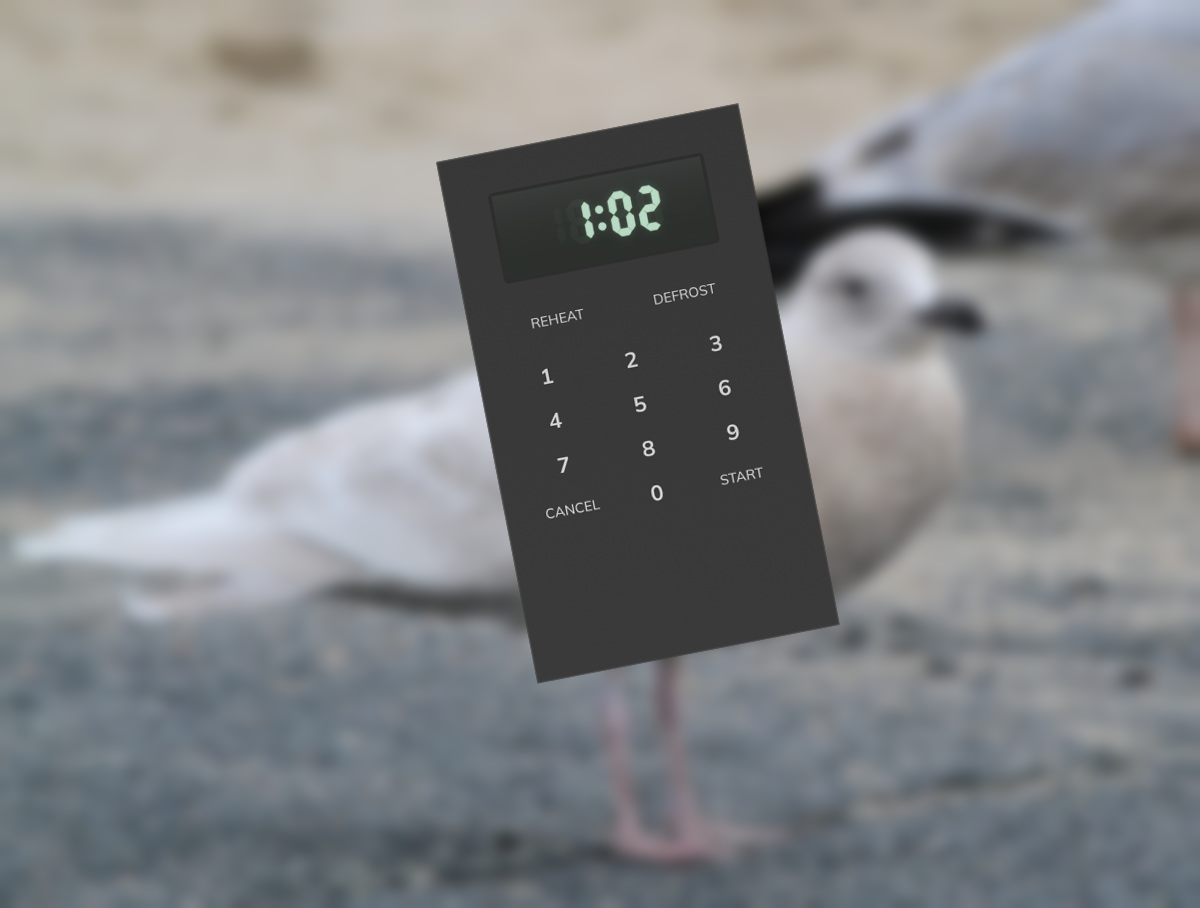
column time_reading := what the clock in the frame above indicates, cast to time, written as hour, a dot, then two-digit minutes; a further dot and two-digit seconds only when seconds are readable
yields 1.02
